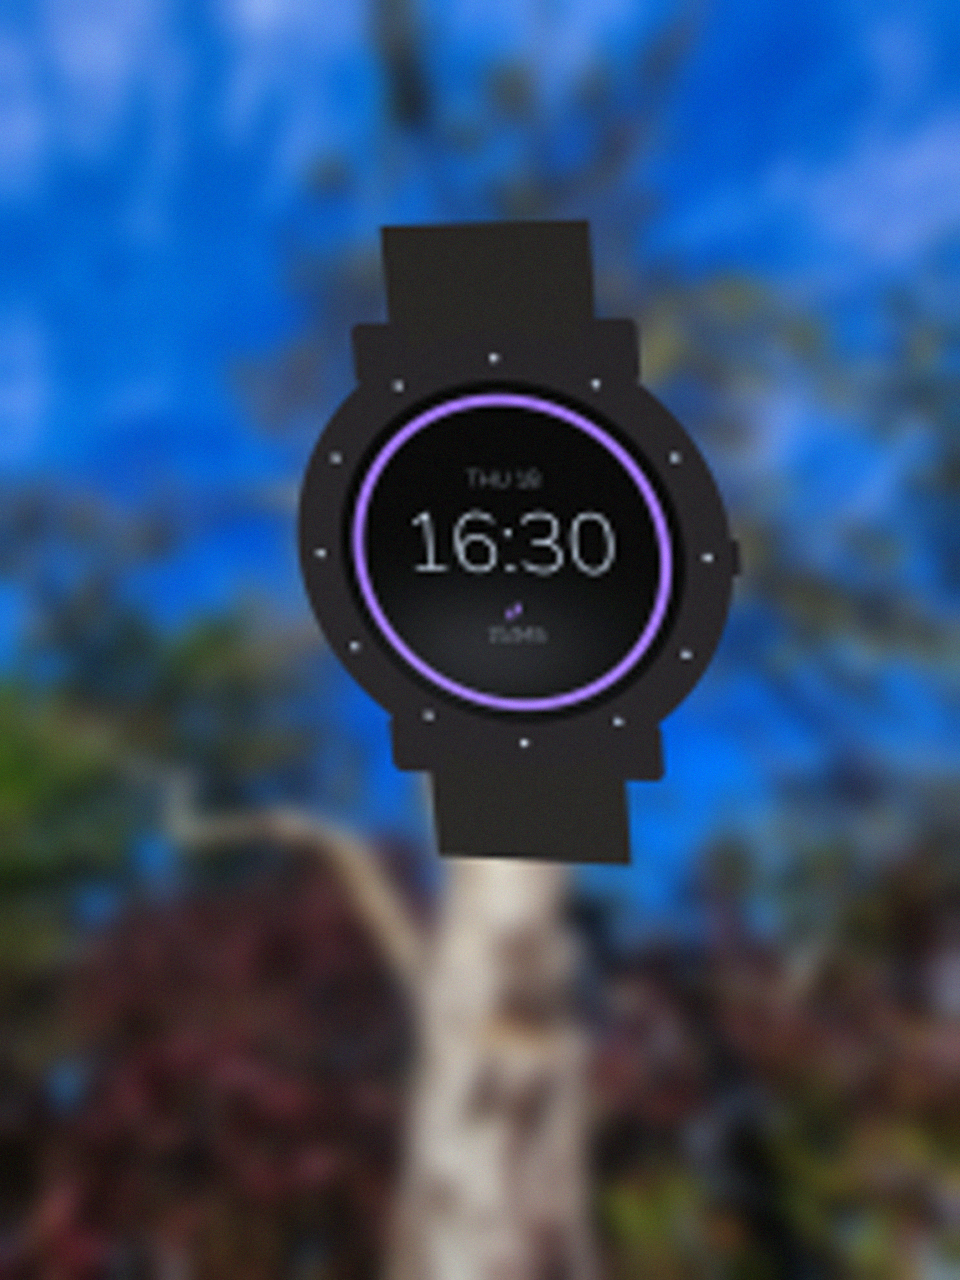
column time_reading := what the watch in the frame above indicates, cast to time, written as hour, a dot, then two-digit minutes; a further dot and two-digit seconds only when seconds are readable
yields 16.30
